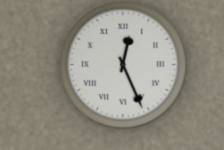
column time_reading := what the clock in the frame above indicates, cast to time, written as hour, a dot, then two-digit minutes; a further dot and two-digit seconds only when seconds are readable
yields 12.26
